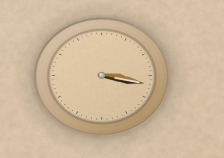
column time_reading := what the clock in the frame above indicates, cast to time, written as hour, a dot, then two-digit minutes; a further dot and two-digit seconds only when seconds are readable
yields 3.17
